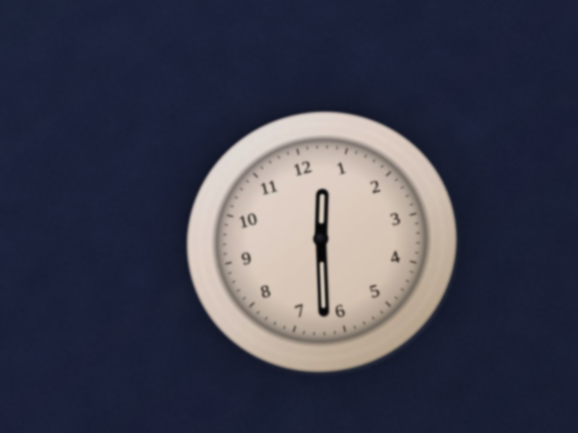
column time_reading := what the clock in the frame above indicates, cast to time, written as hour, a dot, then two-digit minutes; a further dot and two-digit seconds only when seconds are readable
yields 12.32
